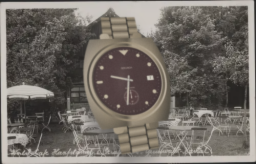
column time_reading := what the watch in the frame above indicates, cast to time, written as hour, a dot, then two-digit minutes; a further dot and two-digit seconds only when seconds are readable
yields 9.32
